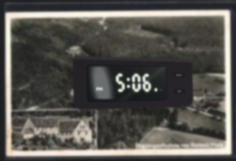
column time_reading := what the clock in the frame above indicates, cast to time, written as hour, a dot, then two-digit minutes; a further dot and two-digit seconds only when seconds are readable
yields 5.06
